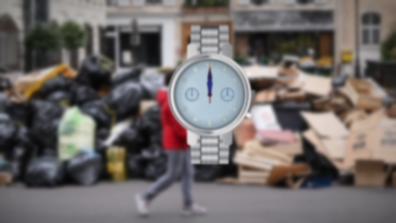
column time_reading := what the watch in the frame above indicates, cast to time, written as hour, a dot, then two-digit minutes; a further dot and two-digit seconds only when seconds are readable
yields 12.00
